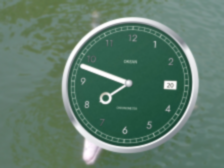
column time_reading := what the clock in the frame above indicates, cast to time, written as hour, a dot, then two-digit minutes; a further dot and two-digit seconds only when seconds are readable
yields 7.48
